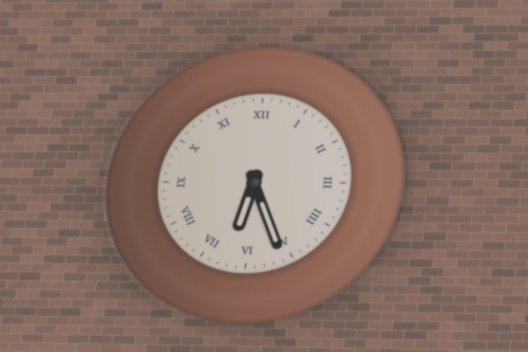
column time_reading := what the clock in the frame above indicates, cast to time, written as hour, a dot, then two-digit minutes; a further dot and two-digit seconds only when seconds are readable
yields 6.26
